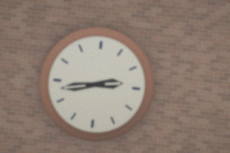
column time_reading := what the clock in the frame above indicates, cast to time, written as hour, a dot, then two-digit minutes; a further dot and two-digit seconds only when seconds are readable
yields 2.43
